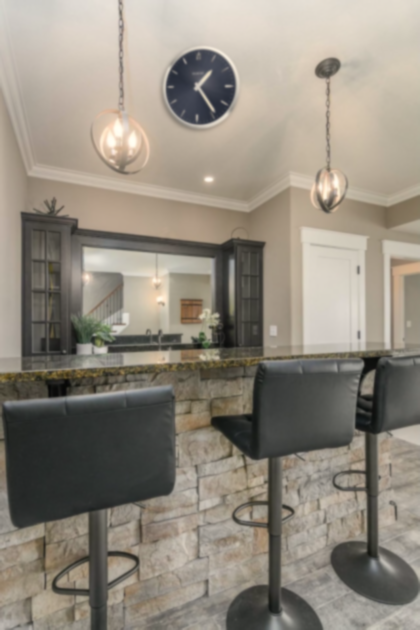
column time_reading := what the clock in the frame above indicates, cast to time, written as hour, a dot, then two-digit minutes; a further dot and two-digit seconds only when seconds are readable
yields 1.24
